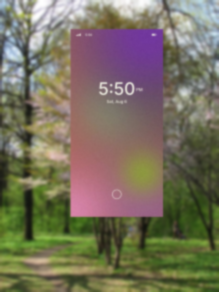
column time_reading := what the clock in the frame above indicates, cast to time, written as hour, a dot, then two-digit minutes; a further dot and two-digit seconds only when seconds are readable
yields 5.50
